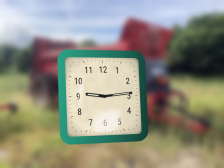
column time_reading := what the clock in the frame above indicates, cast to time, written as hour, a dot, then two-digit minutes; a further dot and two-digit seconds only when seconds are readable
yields 9.14
